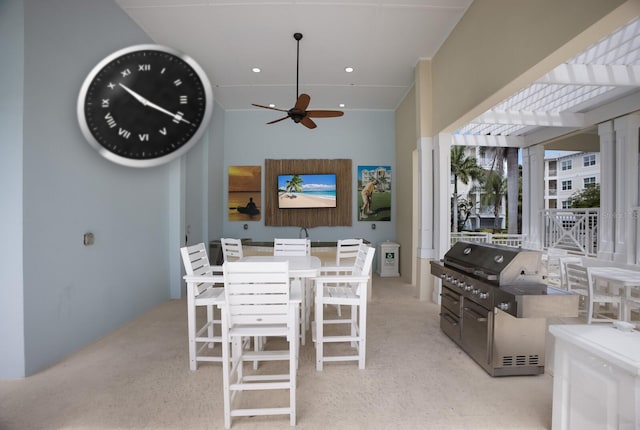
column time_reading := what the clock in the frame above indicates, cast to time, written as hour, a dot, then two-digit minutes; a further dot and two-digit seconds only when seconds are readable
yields 10.20
